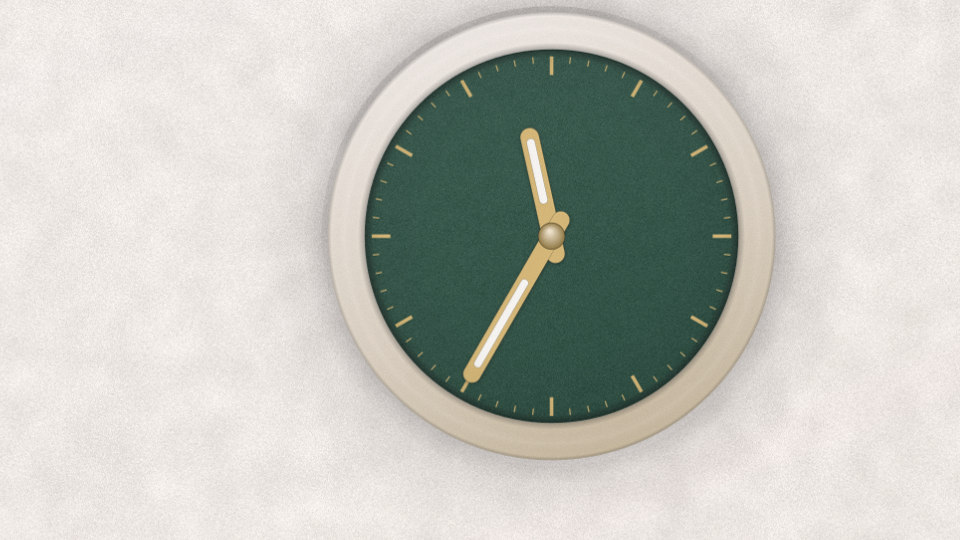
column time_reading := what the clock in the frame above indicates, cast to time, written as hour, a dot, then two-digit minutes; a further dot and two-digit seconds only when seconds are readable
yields 11.35
